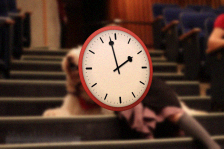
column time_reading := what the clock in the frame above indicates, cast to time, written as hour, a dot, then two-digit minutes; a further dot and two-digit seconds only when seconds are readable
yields 1.58
